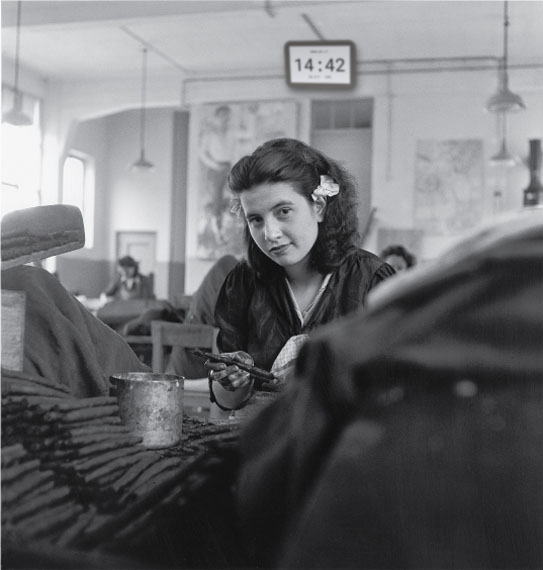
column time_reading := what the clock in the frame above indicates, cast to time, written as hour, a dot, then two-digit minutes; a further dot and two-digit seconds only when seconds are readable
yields 14.42
